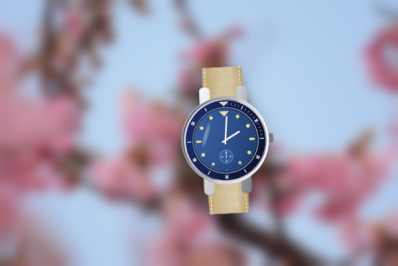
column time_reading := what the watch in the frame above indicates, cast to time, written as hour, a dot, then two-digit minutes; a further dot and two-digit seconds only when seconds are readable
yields 2.01
